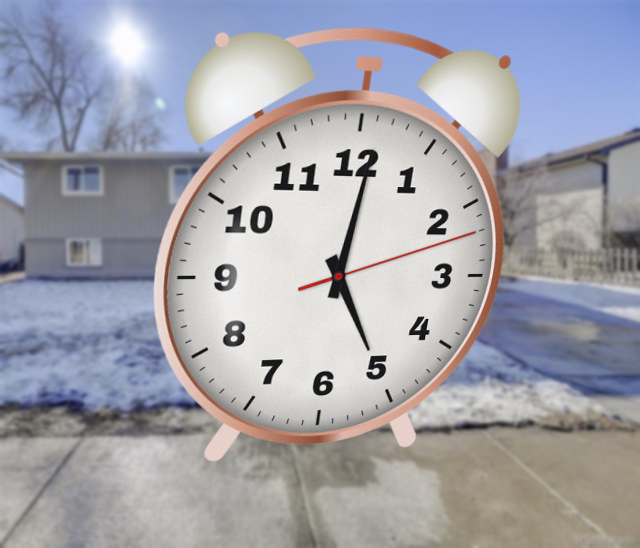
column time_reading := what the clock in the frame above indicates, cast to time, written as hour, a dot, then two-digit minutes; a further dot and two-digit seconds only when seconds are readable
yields 5.01.12
